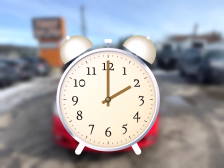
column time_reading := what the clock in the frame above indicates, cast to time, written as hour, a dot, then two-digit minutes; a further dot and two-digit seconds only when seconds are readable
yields 2.00
